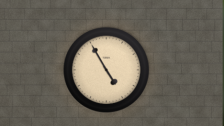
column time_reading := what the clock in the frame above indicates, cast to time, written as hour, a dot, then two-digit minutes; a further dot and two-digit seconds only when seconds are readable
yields 4.55
